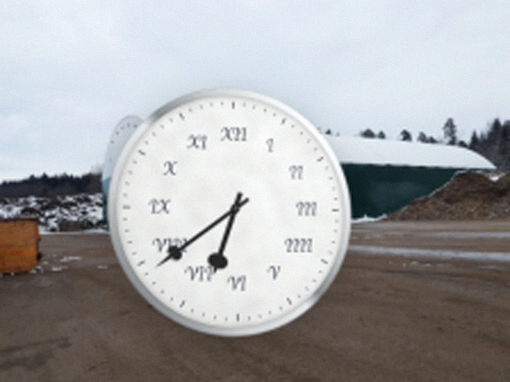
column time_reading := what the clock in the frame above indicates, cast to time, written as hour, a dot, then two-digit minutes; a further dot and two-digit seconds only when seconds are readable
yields 6.39
